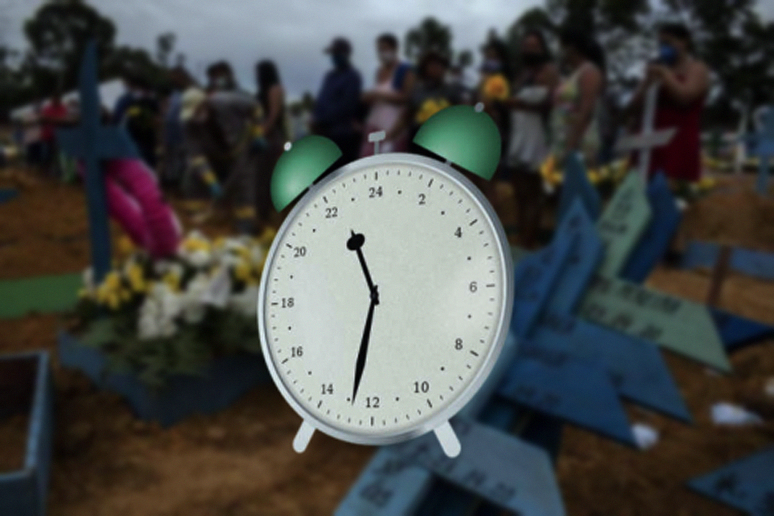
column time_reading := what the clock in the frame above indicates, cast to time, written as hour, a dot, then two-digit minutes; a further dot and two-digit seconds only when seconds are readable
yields 22.32
